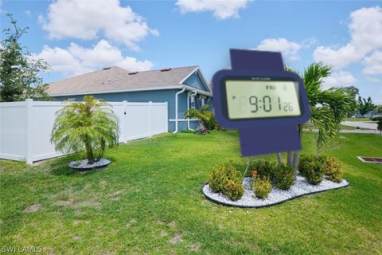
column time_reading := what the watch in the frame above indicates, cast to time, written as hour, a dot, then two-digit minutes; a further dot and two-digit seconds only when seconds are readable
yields 9.01.26
